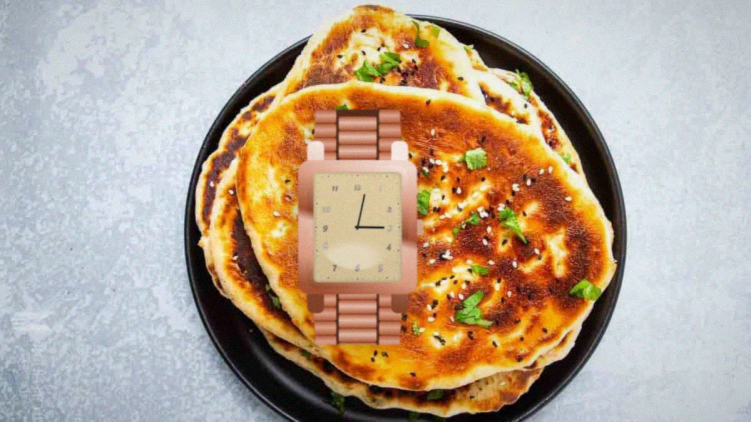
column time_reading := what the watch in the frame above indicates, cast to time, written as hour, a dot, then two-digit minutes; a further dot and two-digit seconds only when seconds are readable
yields 3.02
